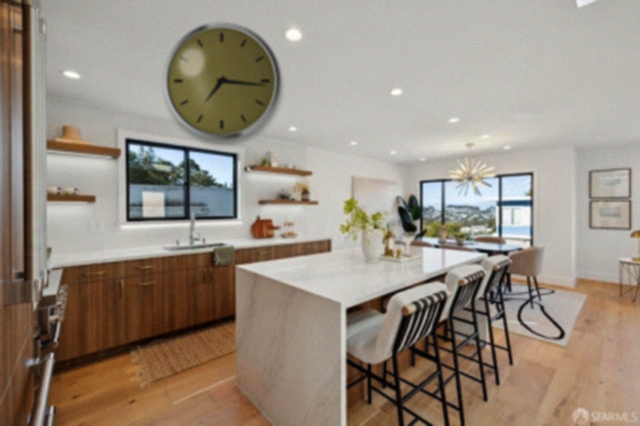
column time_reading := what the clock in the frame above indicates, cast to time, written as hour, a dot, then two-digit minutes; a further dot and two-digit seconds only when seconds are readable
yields 7.16
